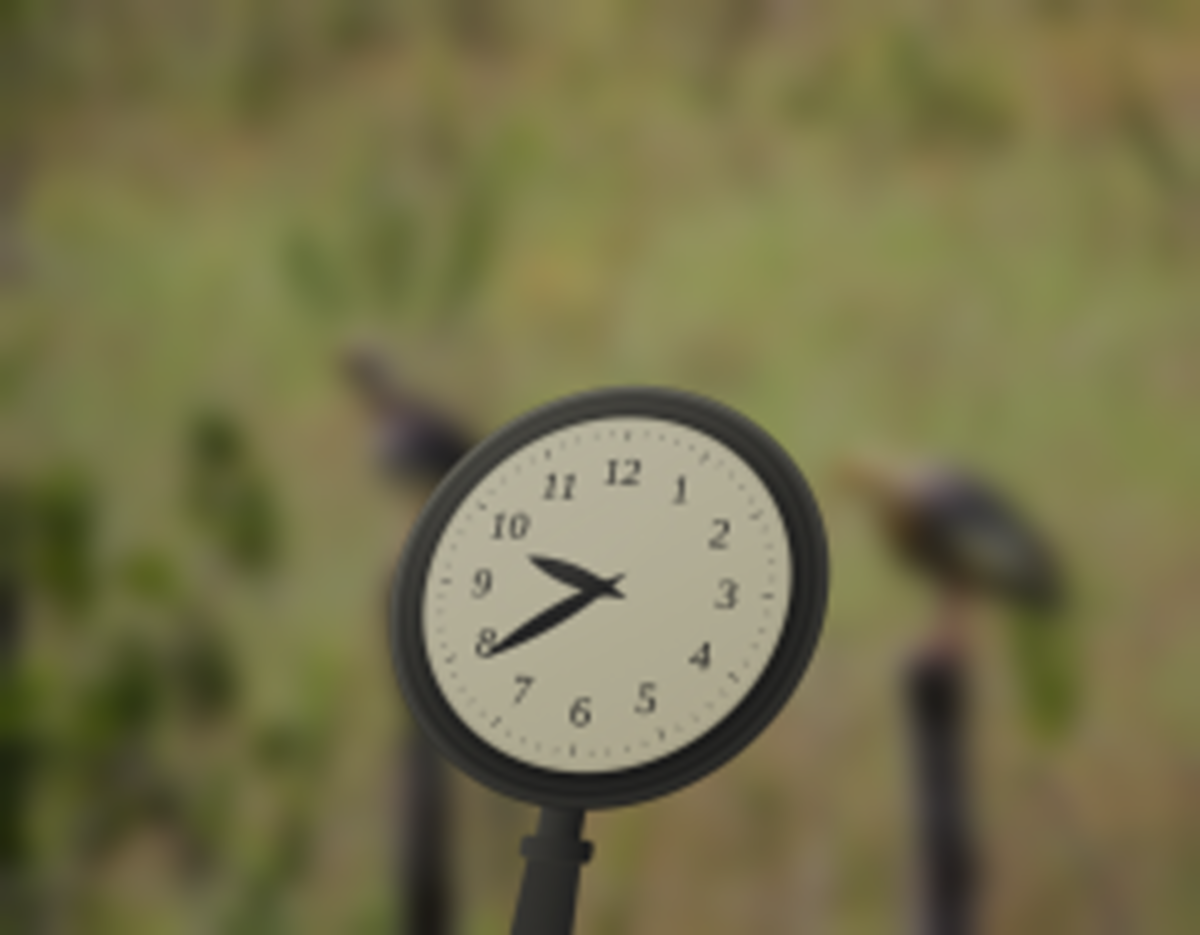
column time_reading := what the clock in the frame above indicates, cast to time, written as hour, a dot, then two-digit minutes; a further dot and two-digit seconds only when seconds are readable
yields 9.39
